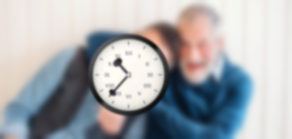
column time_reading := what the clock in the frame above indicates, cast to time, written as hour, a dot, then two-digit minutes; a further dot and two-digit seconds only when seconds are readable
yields 10.37
